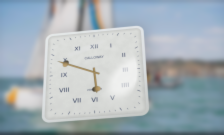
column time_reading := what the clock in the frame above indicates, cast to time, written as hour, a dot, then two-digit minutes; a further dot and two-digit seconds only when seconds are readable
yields 5.49
